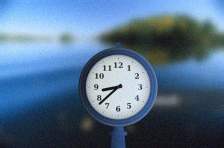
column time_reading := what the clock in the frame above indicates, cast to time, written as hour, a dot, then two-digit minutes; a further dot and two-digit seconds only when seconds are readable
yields 8.38
